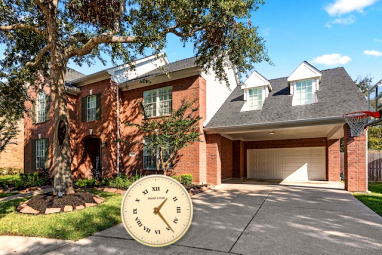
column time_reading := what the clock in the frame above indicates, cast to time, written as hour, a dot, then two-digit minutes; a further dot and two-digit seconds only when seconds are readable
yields 1.24
